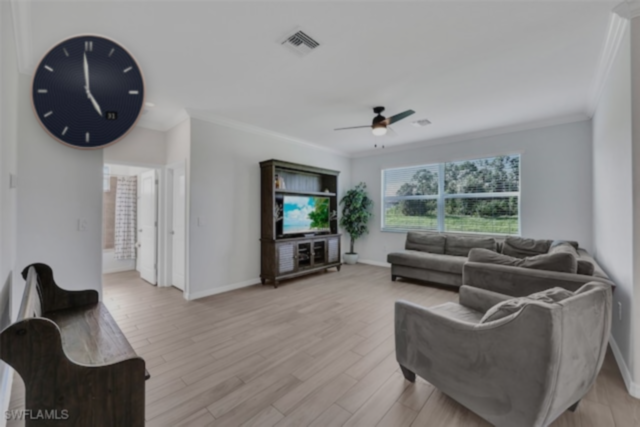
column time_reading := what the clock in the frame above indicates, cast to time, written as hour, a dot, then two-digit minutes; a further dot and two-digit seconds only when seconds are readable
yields 4.59
